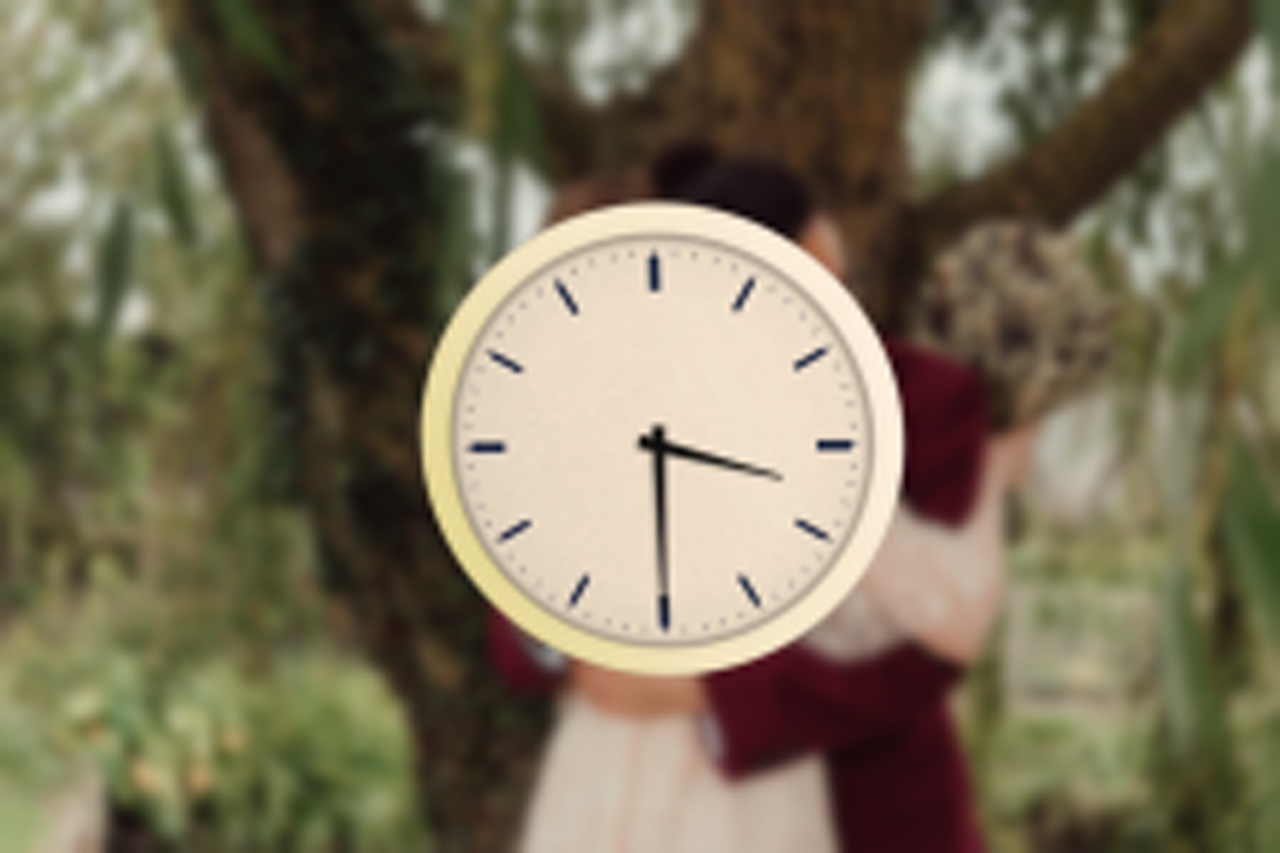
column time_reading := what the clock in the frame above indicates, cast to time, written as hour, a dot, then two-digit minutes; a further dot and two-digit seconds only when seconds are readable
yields 3.30
